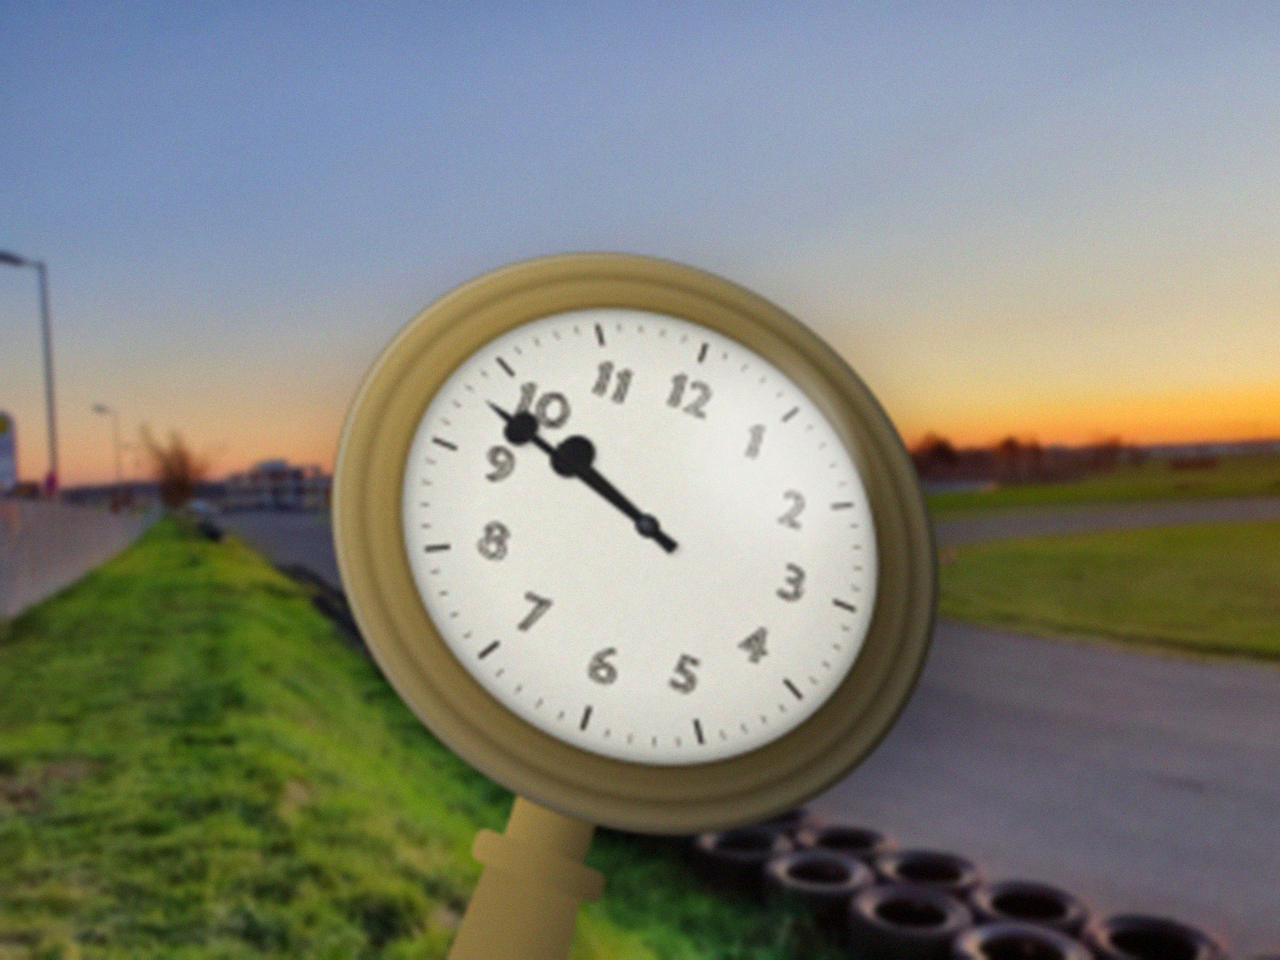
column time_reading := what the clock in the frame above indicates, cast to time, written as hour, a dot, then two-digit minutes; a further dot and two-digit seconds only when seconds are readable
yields 9.48
